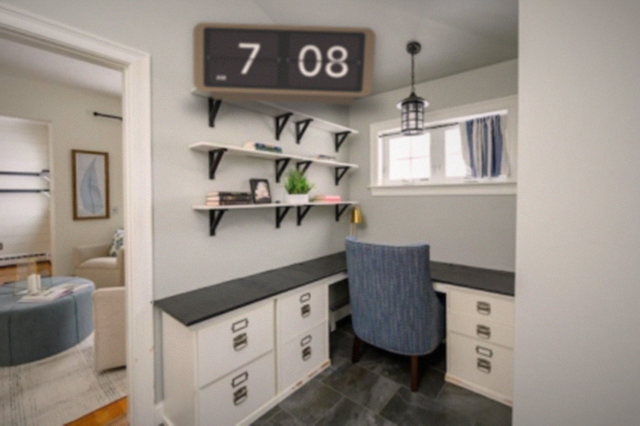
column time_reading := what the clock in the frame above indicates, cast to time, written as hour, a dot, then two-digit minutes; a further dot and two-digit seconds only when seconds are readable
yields 7.08
